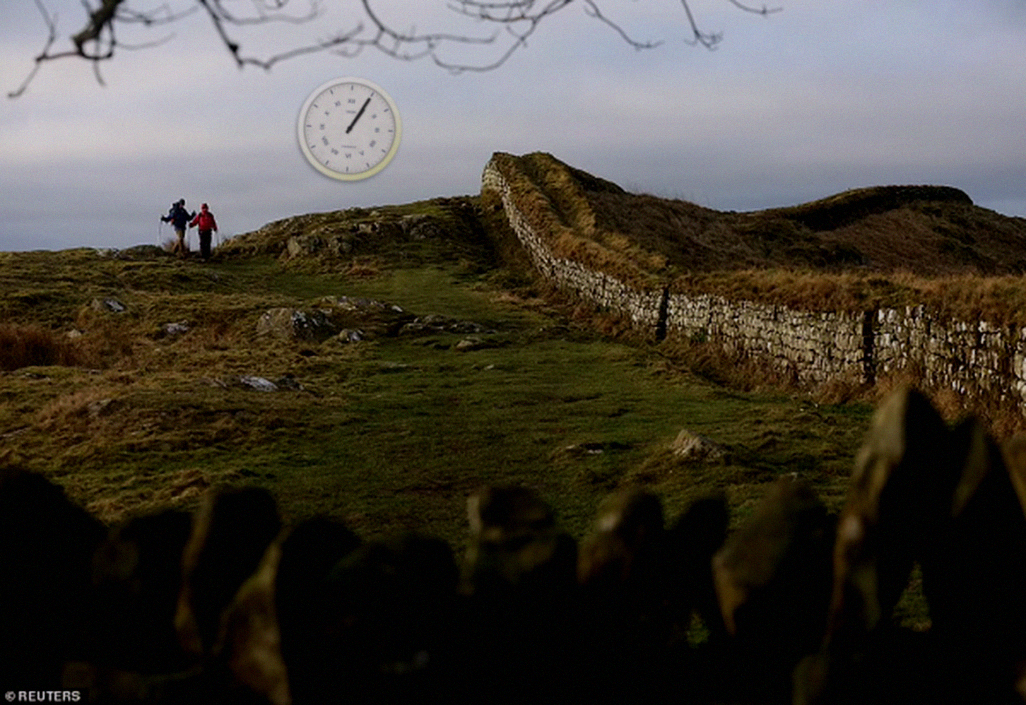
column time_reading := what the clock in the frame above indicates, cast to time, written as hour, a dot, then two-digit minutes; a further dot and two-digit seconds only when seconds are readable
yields 1.05
